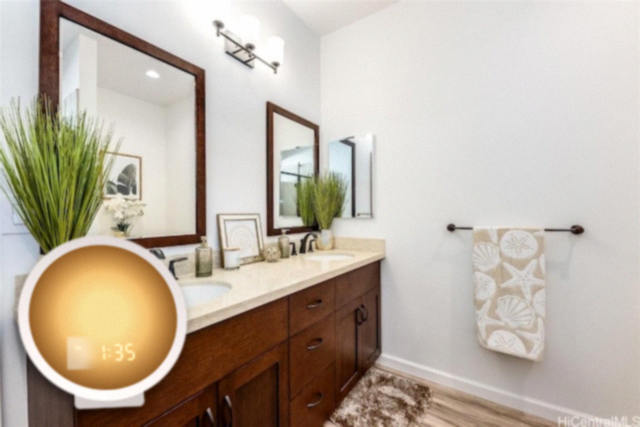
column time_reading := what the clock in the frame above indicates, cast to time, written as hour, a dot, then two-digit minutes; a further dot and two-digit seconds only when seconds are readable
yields 1.35
